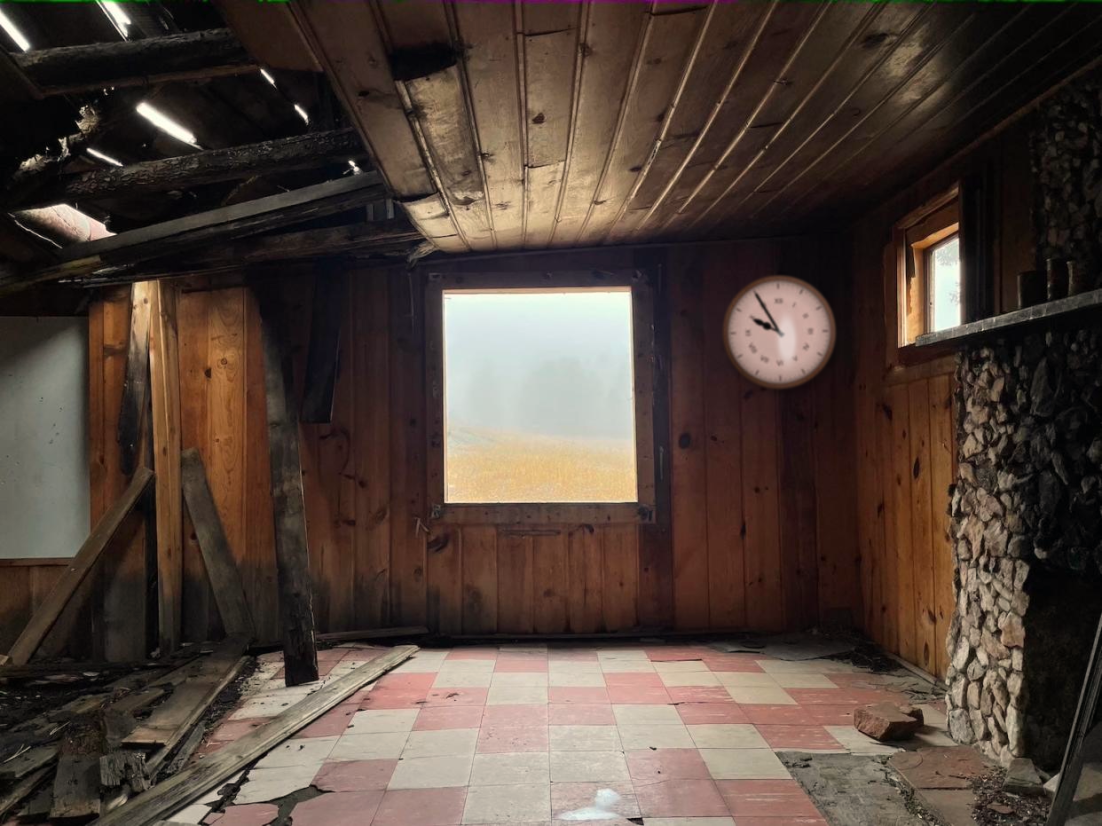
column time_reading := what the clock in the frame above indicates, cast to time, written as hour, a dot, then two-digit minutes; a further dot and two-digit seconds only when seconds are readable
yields 9.55
